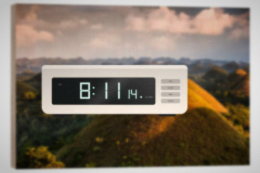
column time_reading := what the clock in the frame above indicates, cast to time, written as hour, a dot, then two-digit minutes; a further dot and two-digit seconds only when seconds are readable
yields 8.11.14
